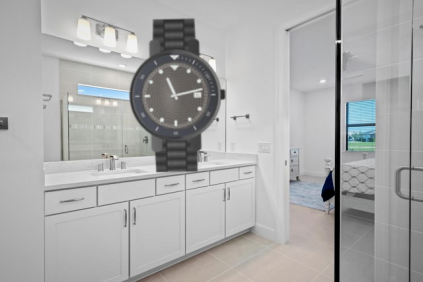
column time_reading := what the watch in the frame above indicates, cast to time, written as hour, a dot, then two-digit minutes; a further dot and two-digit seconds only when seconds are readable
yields 11.13
